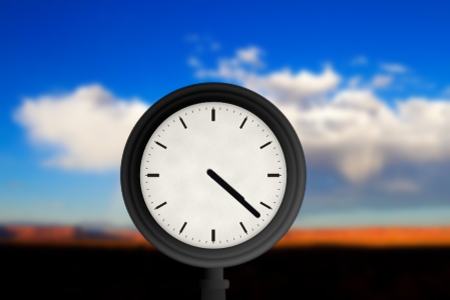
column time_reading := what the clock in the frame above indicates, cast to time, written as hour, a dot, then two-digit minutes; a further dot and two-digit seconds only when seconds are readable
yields 4.22
